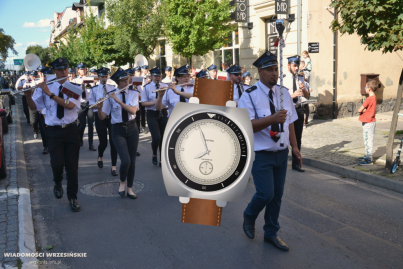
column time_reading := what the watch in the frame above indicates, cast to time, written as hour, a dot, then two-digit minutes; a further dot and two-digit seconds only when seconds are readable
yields 7.56
